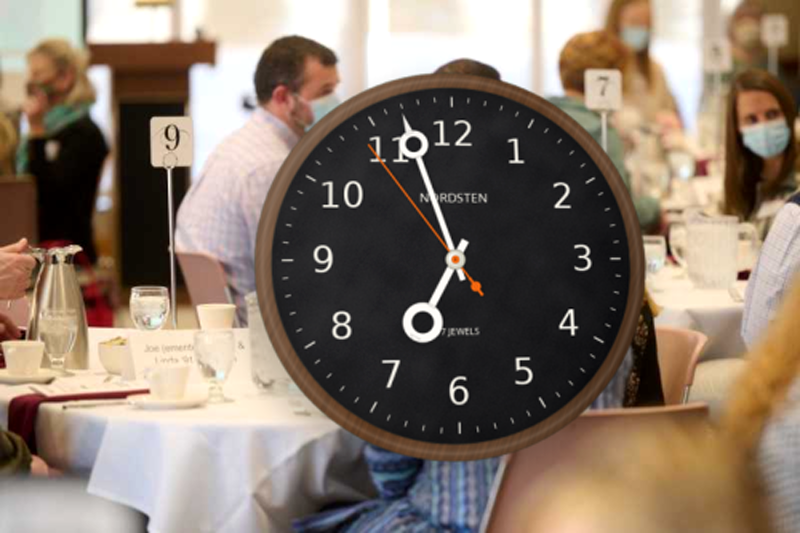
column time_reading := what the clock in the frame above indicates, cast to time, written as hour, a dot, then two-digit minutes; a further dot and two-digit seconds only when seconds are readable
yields 6.56.54
